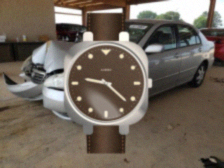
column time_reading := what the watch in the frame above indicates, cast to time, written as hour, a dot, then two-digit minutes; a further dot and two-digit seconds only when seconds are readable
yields 9.22
